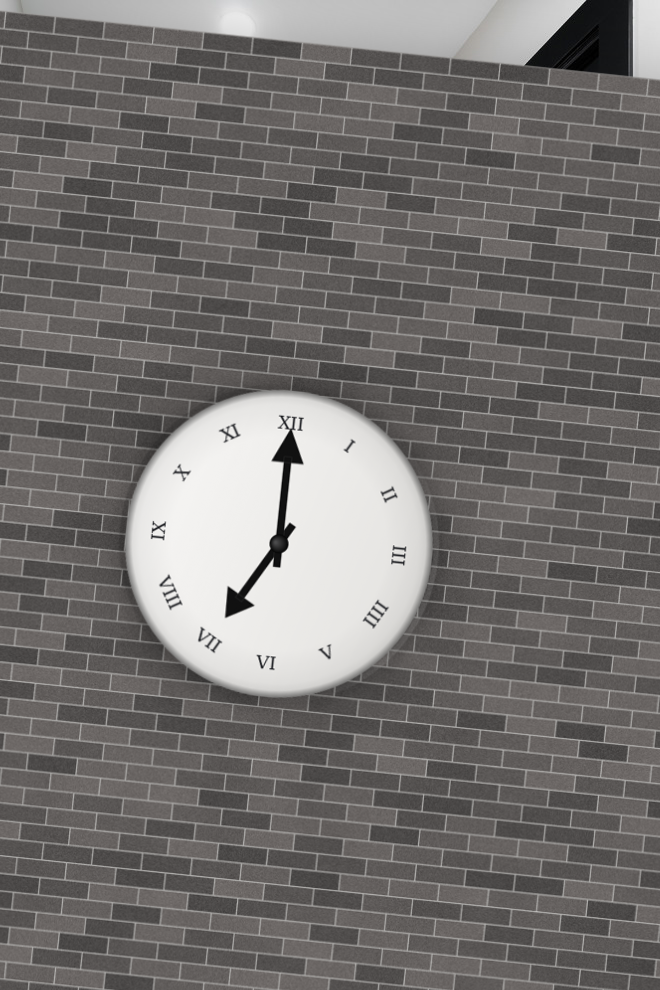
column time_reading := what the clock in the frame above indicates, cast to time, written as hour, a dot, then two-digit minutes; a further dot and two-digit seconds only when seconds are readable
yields 7.00
